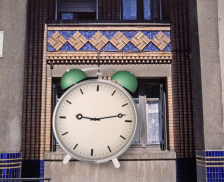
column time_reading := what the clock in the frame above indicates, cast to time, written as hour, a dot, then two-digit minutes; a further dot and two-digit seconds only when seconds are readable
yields 9.13
